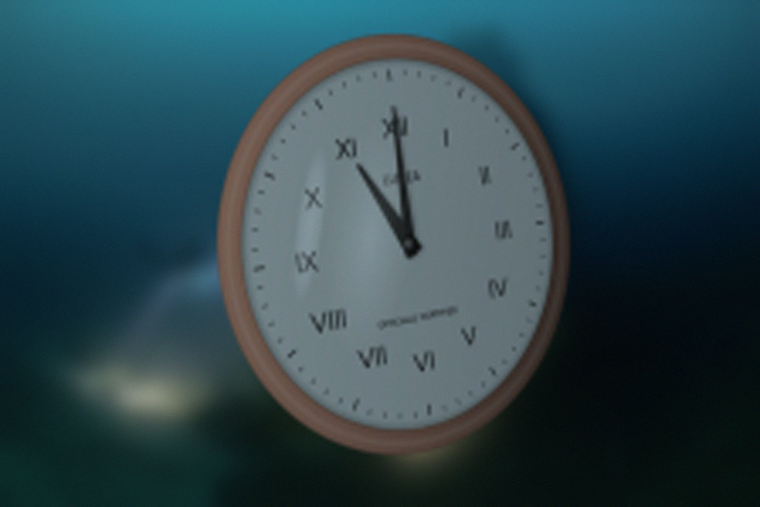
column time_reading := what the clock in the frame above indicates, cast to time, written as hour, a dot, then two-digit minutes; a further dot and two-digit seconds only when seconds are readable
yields 11.00
